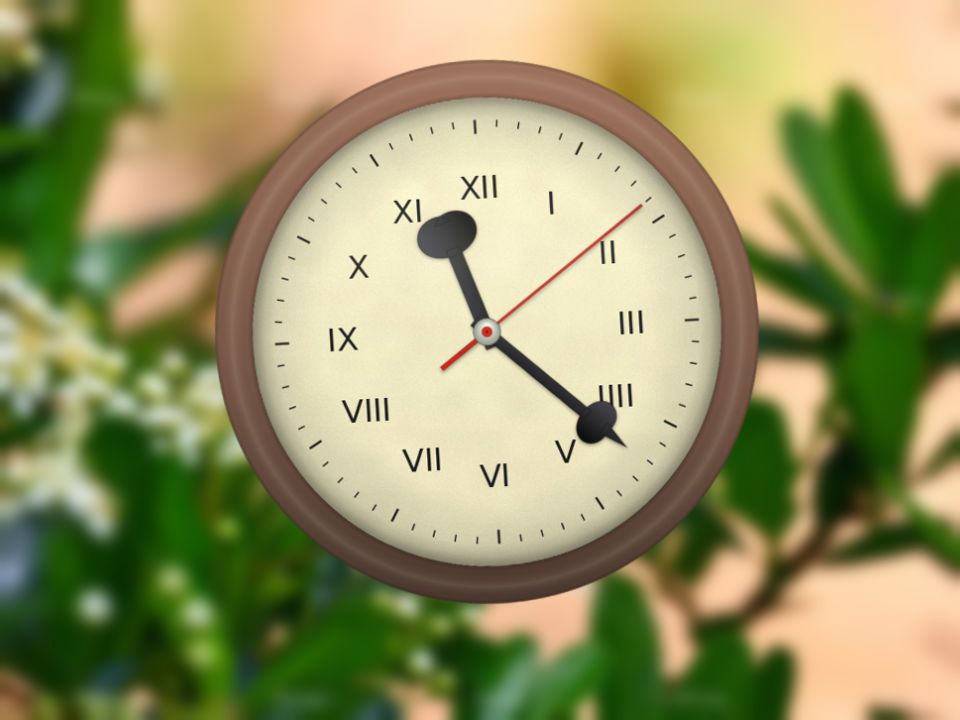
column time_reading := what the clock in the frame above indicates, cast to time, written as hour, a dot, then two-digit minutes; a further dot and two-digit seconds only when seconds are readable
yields 11.22.09
